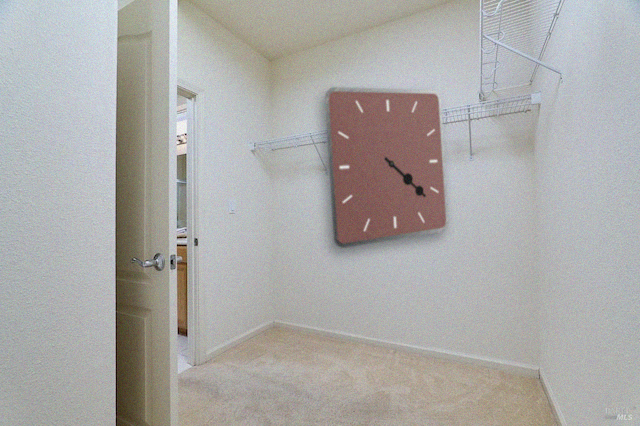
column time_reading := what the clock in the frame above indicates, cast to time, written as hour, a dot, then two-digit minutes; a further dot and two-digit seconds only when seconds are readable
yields 4.22
